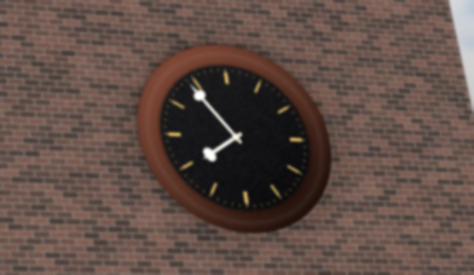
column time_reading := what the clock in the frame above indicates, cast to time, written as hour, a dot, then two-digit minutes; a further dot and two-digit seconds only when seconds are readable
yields 7.54
